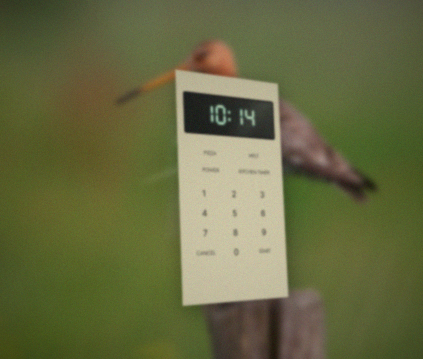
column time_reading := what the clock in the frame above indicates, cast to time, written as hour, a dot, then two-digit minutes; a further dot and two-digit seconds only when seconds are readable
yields 10.14
